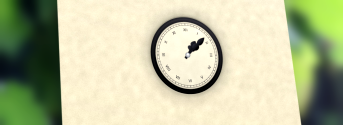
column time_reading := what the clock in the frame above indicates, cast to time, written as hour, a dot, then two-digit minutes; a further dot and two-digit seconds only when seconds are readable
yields 1.08
